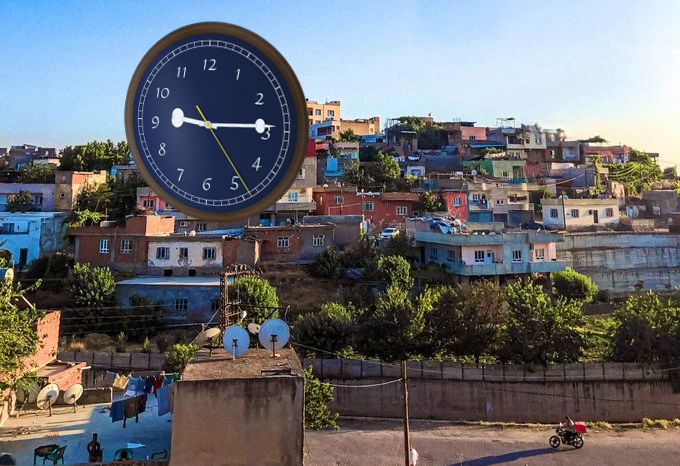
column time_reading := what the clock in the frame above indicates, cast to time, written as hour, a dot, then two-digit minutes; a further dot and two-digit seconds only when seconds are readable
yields 9.14.24
